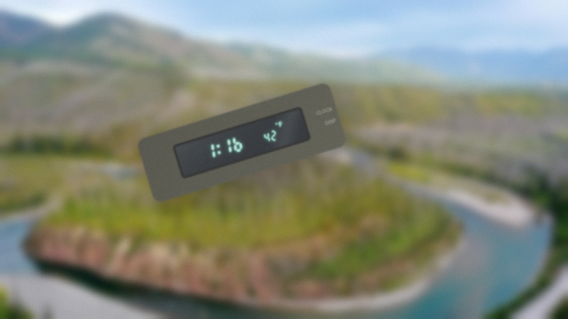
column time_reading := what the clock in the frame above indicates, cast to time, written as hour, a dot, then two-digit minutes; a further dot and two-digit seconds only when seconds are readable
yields 1.16
